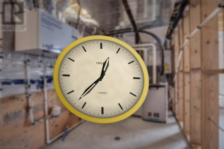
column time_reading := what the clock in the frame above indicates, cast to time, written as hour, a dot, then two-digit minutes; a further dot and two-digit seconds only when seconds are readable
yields 12.37
